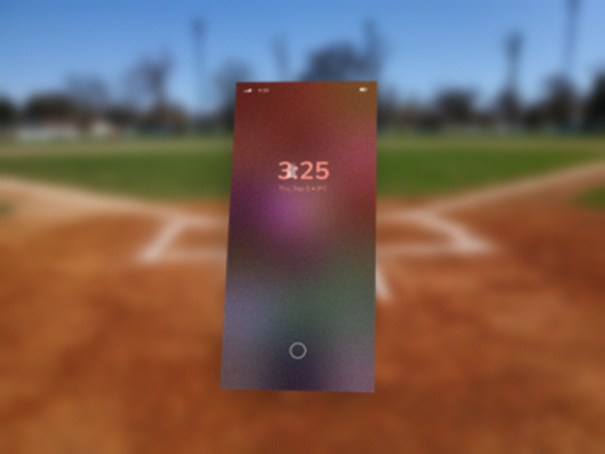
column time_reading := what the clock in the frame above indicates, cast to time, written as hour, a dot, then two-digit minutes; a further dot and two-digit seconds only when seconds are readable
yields 3.25
